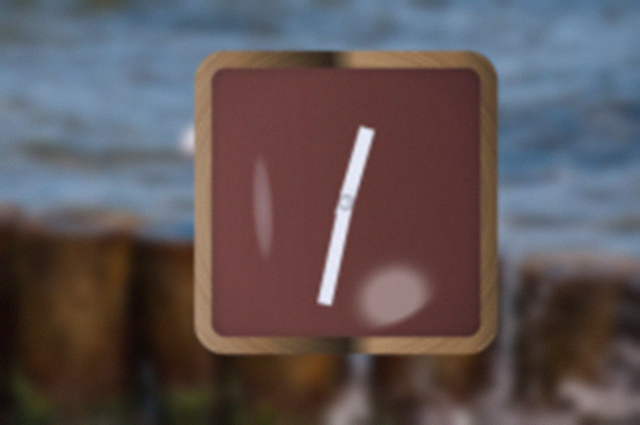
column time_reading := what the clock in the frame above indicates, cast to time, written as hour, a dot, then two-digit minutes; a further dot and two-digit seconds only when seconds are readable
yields 12.32
